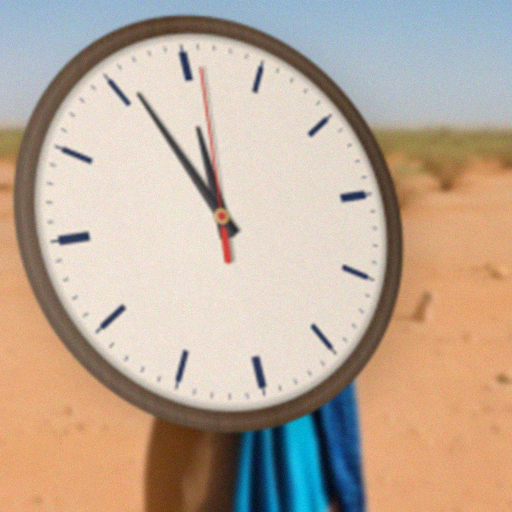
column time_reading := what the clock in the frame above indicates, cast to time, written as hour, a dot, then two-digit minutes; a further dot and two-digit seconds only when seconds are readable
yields 11.56.01
